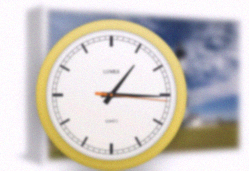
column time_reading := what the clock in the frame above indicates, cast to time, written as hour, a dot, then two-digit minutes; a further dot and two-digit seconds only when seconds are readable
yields 1.15.16
